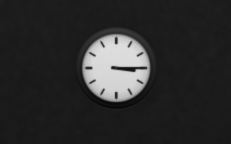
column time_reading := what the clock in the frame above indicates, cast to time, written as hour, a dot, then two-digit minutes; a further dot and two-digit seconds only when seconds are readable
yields 3.15
